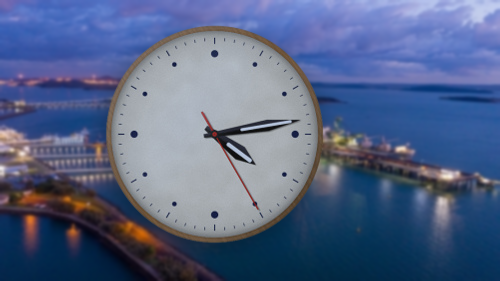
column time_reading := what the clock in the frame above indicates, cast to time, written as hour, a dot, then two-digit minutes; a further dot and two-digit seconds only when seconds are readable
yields 4.13.25
